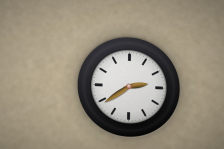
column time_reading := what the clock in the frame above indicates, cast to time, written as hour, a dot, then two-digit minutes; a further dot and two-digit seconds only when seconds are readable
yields 2.39
